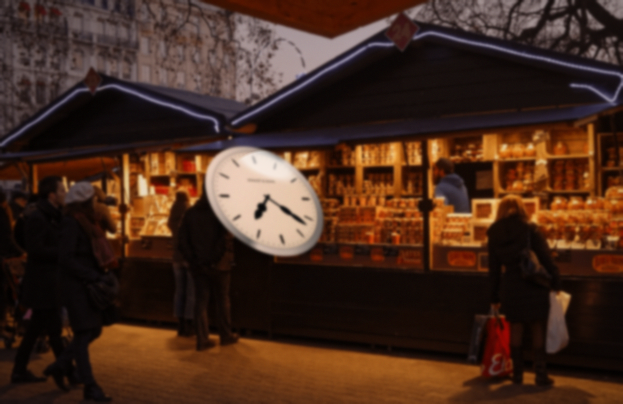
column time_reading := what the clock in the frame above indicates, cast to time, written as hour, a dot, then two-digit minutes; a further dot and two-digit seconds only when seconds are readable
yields 7.22
